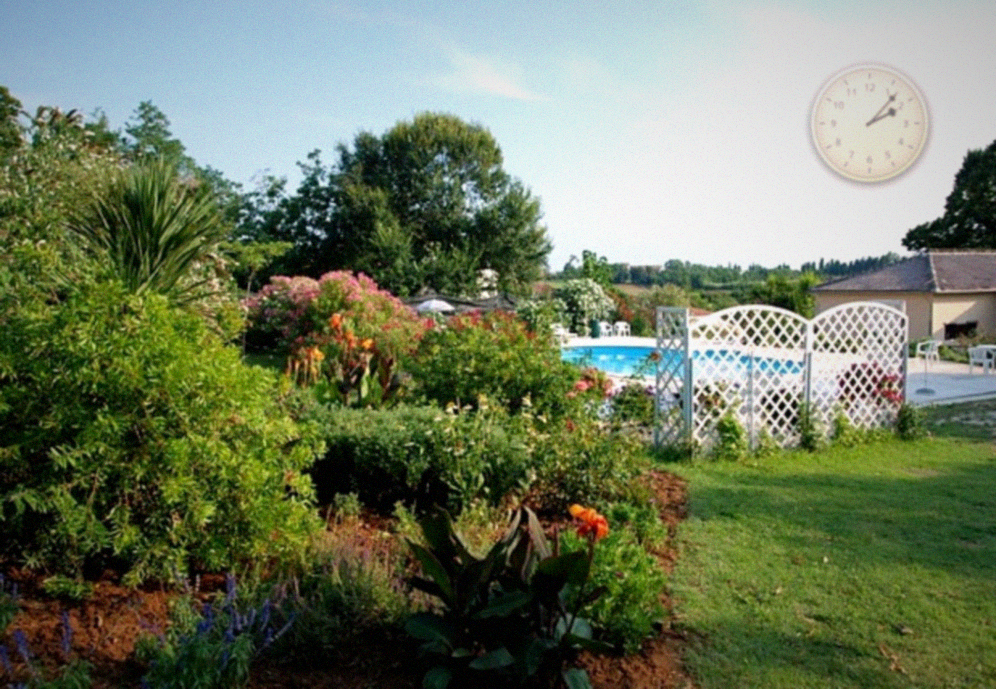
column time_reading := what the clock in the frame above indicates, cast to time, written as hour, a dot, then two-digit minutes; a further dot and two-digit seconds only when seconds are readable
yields 2.07
